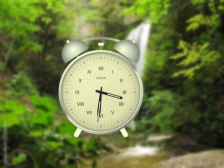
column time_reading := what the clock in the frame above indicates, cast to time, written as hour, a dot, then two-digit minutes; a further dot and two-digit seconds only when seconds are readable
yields 3.31
